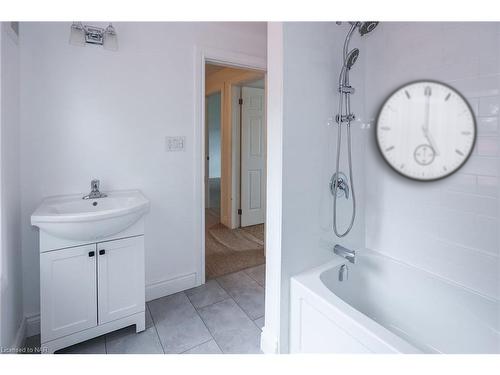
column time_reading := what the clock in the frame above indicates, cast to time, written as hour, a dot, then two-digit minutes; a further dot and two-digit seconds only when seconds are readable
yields 5.00
